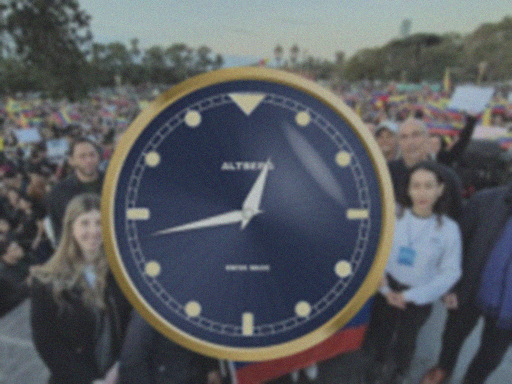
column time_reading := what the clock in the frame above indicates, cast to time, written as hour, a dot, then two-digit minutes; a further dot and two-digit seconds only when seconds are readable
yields 12.43
